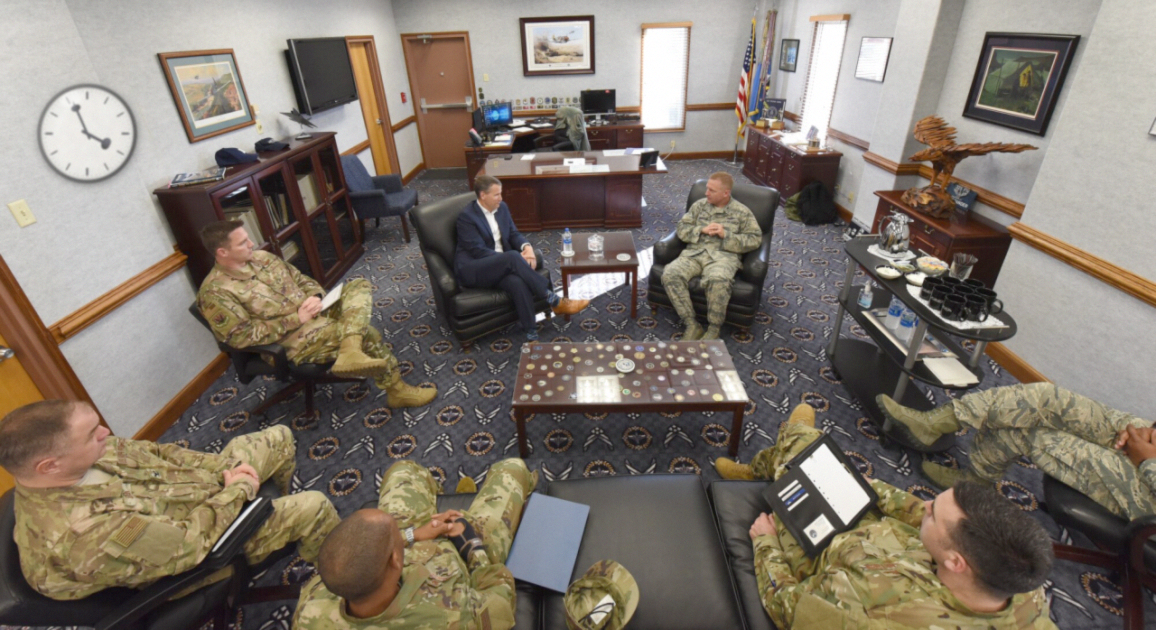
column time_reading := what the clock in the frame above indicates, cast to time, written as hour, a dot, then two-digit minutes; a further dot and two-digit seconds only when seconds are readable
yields 3.56
